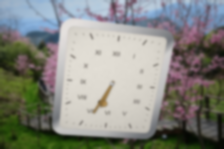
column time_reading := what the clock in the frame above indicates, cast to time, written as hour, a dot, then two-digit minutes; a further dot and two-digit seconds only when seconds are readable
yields 6.34
